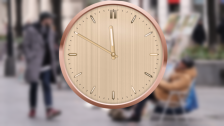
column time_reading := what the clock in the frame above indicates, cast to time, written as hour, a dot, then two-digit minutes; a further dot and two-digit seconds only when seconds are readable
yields 11.50
